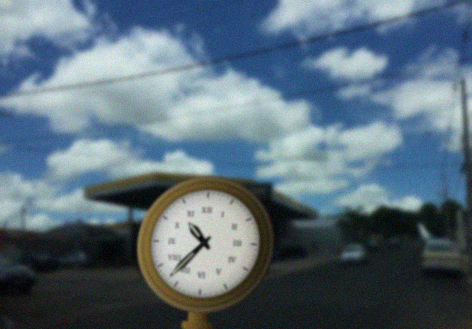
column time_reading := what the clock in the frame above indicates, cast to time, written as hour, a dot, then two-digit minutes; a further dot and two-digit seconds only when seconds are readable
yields 10.37
